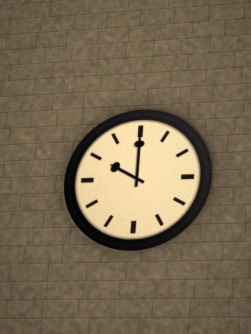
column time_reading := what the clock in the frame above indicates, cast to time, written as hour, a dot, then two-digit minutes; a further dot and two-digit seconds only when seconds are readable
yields 10.00
